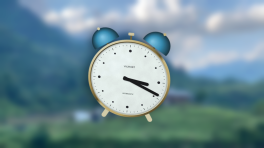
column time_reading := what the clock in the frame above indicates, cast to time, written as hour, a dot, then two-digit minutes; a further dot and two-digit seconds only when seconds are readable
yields 3.19
